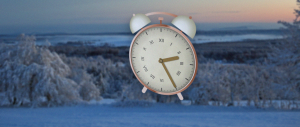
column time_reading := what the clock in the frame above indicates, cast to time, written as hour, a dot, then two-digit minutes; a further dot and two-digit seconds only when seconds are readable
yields 2.25
